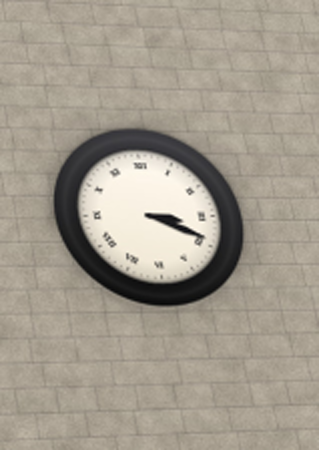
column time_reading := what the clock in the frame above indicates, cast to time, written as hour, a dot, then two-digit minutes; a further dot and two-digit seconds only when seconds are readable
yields 3.19
